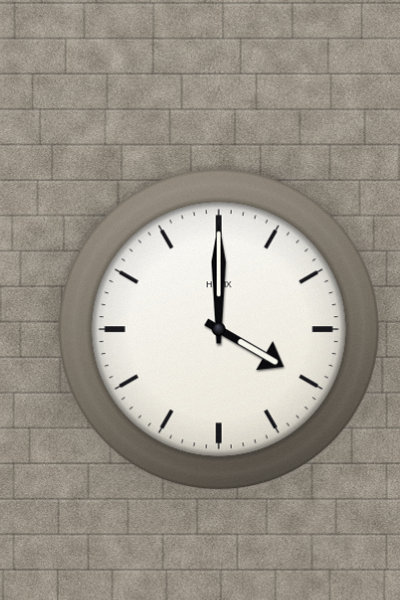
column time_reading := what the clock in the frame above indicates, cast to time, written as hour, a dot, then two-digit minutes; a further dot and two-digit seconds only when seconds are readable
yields 4.00
